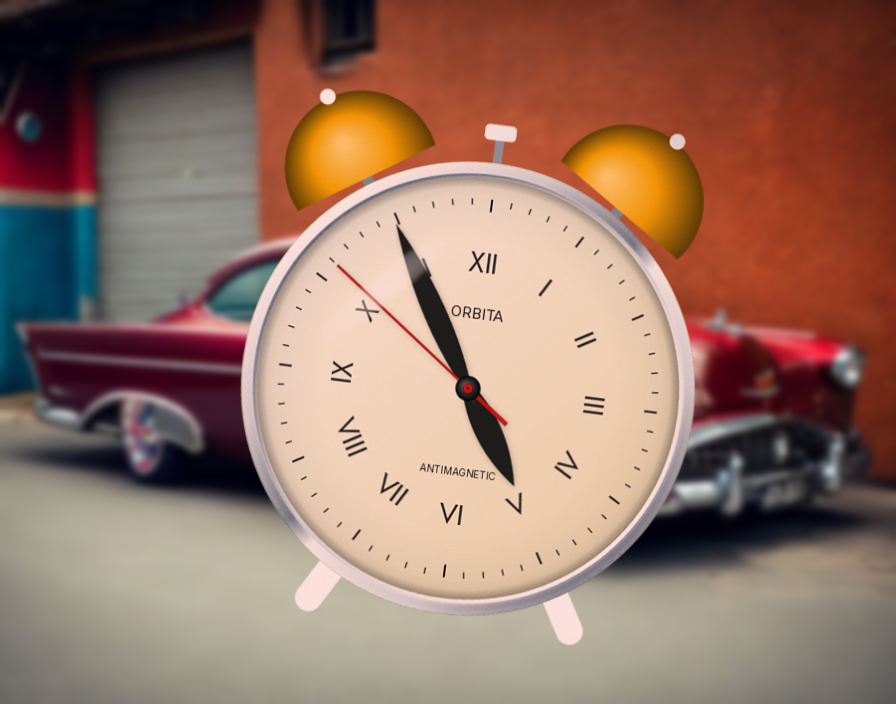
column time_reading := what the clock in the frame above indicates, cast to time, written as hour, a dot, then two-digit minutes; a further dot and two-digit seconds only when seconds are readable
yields 4.54.51
